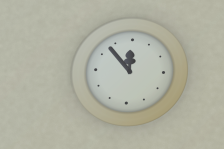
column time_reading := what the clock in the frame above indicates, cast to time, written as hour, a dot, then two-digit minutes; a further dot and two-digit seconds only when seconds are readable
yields 11.53
